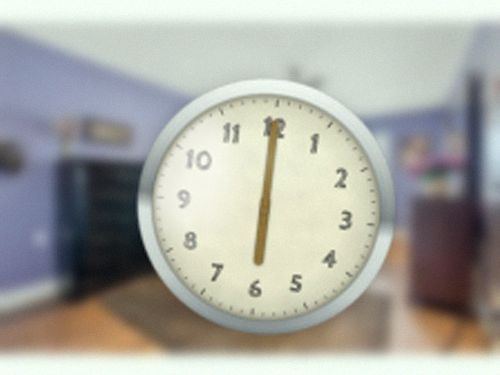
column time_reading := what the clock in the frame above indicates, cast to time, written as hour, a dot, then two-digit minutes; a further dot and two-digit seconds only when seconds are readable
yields 6.00
